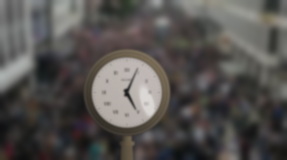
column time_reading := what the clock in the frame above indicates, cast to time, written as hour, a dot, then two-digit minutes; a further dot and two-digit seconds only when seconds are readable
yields 5.04
